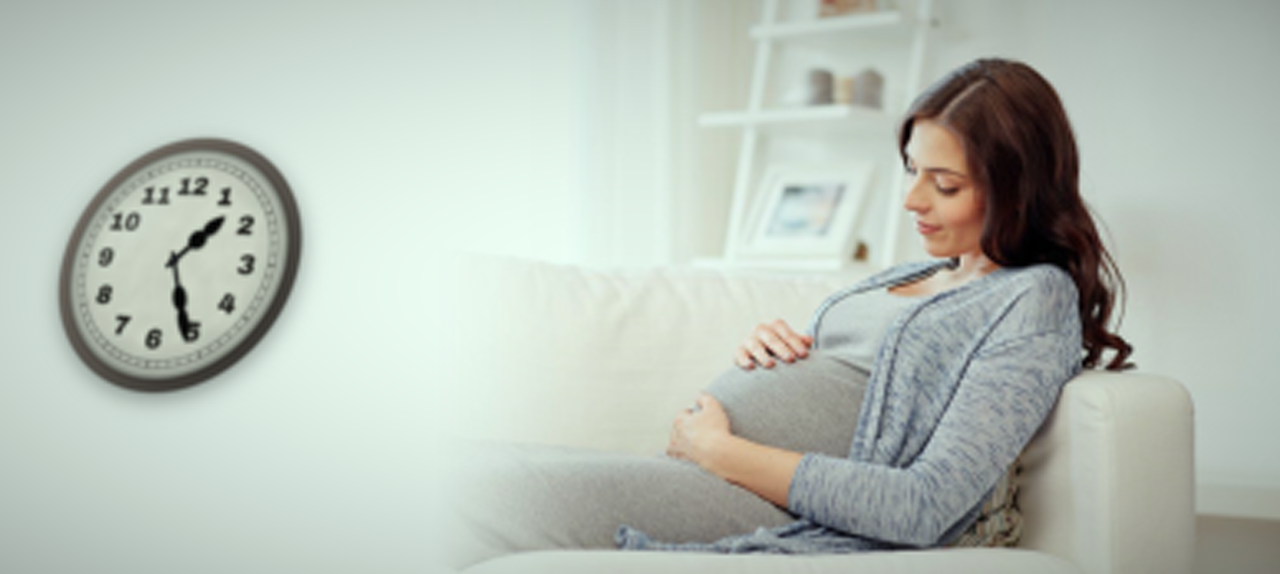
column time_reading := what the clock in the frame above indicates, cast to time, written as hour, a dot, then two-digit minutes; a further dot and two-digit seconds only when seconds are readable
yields 1.26
